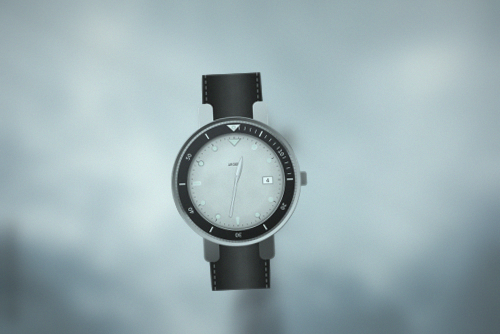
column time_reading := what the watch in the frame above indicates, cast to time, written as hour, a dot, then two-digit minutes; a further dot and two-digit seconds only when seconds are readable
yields 12.32
